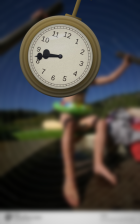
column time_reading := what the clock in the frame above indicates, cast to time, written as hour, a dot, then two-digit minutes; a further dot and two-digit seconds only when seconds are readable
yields 8.42
